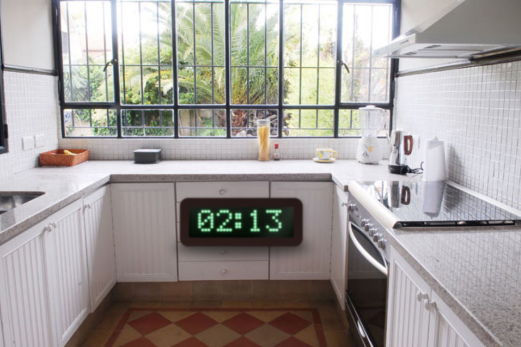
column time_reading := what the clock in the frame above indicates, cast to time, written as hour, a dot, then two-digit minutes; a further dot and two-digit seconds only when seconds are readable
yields 2.13
